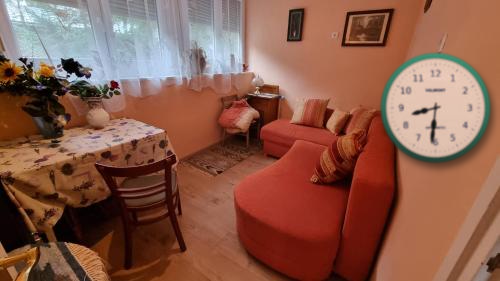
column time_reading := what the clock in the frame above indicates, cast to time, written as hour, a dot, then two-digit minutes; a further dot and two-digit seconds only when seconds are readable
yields 8.31
